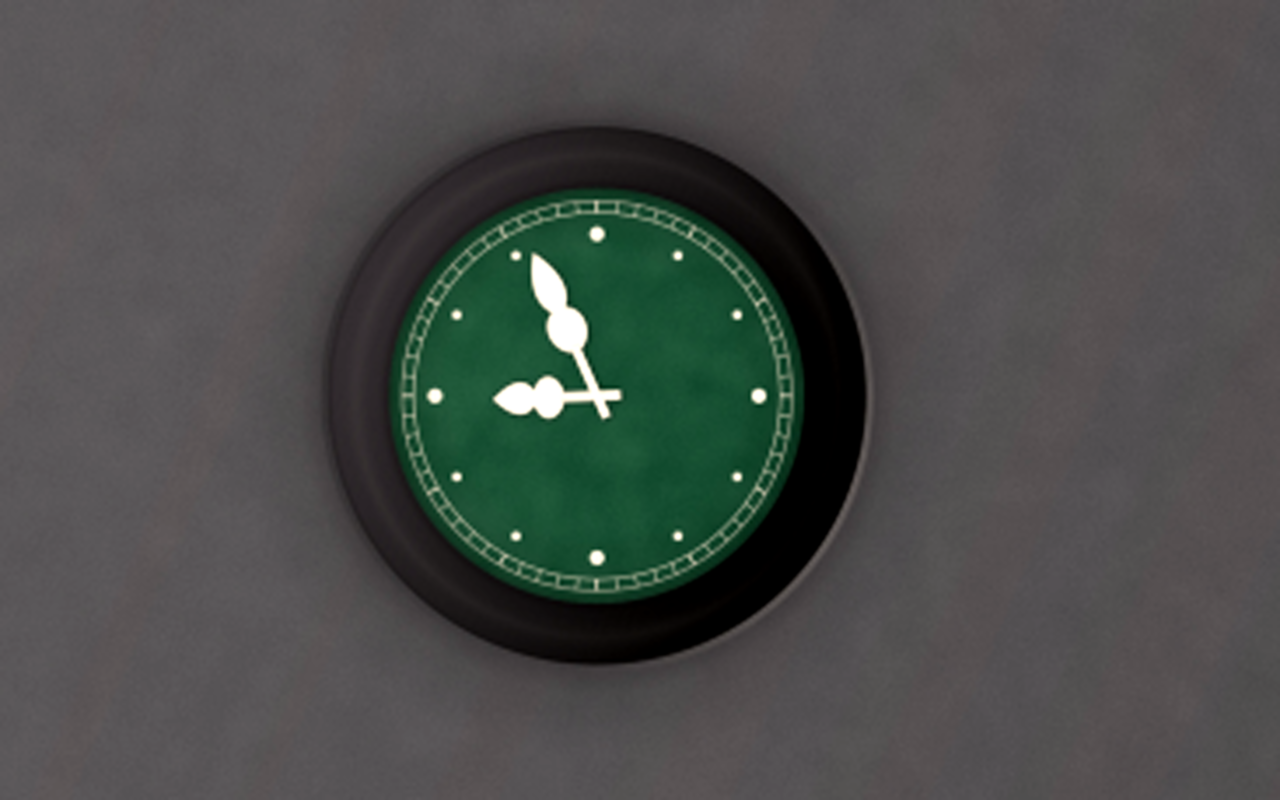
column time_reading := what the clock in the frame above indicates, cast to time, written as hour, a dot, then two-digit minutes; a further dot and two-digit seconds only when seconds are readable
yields 8.56
